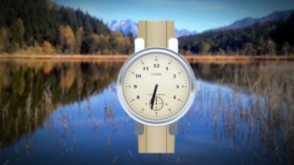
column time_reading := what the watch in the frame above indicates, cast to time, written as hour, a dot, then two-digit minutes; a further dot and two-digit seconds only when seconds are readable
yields 6.32
